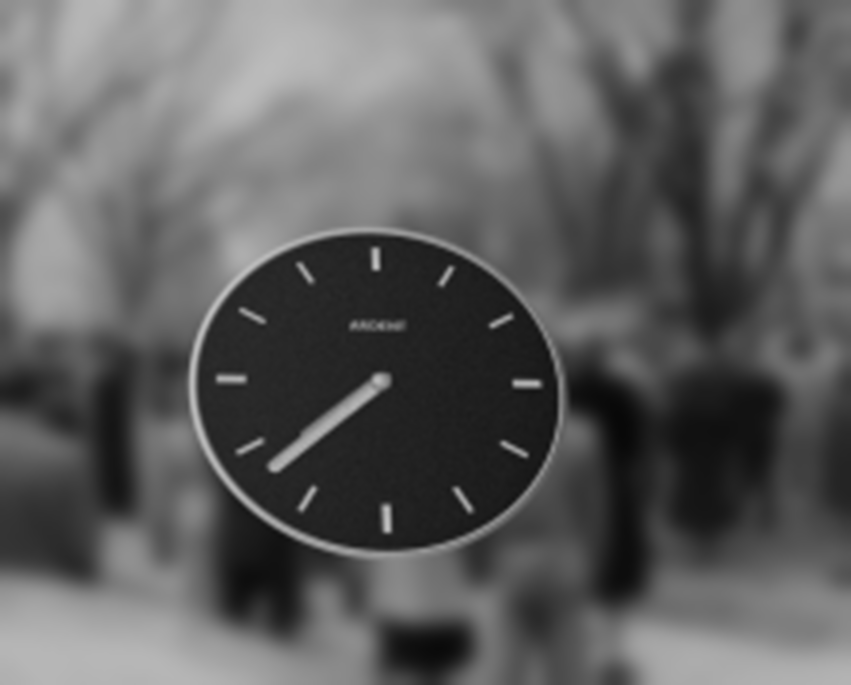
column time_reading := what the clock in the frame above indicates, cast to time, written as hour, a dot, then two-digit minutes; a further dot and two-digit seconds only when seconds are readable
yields 7.38
